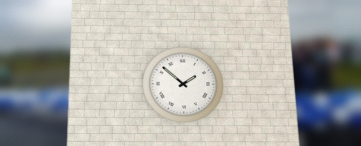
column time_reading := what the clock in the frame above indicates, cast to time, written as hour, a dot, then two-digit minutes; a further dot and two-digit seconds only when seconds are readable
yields 1.52
